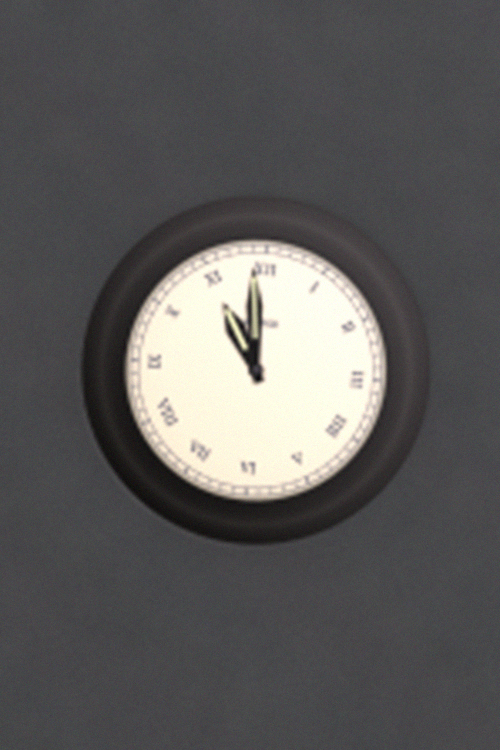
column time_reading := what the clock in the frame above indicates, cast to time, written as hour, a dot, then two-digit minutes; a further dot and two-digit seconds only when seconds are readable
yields 10.59
